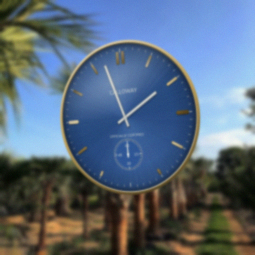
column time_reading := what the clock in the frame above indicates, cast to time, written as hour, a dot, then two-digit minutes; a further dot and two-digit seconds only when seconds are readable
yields 1.57
